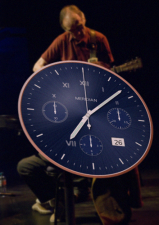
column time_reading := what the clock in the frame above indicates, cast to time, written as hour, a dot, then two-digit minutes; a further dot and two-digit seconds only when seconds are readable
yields 7.08
